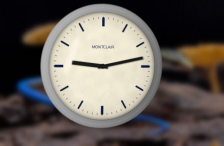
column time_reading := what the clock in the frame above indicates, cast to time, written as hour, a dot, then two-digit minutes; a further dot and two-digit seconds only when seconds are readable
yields 9.13
